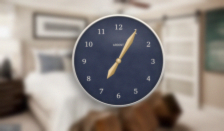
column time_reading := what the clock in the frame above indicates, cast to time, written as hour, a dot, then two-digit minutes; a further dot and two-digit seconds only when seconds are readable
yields 7.05
